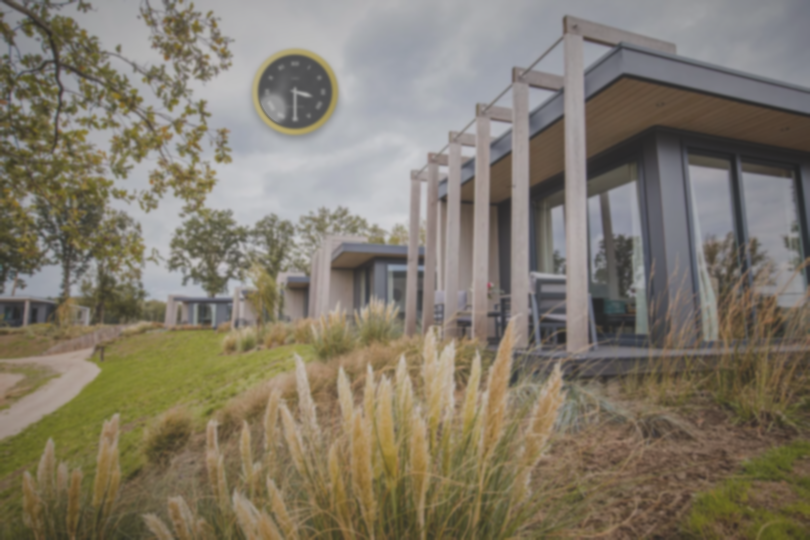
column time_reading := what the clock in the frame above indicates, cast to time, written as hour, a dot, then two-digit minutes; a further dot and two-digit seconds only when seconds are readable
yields 3.30
